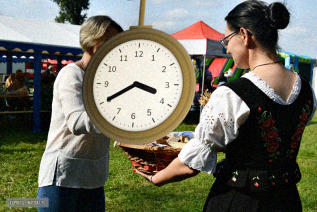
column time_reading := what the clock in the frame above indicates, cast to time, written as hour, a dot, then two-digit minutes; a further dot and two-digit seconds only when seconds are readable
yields 3.40
